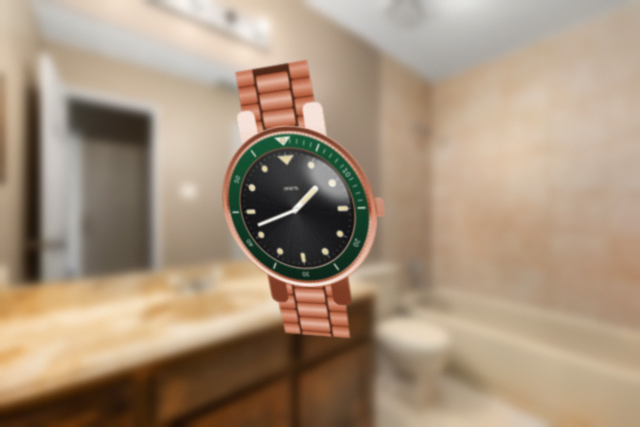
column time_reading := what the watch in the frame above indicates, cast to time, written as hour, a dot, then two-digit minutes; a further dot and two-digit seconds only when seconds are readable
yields 1.42
